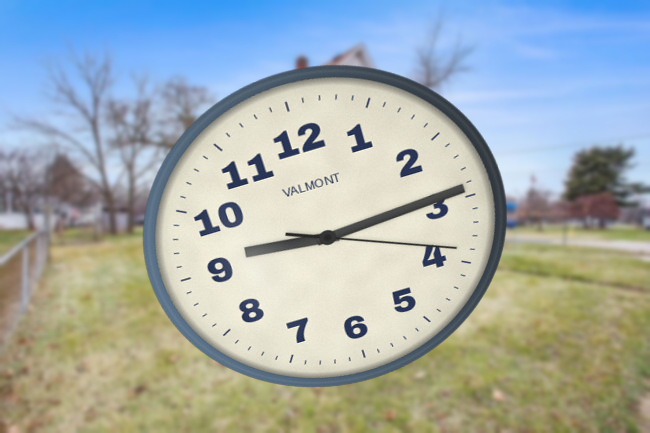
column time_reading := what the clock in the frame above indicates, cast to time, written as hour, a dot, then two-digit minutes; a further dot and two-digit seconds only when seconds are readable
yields 9.14.19
